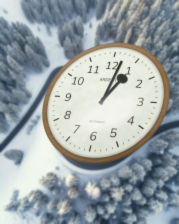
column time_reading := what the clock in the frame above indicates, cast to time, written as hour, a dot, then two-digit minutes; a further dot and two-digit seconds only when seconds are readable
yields 1.02
